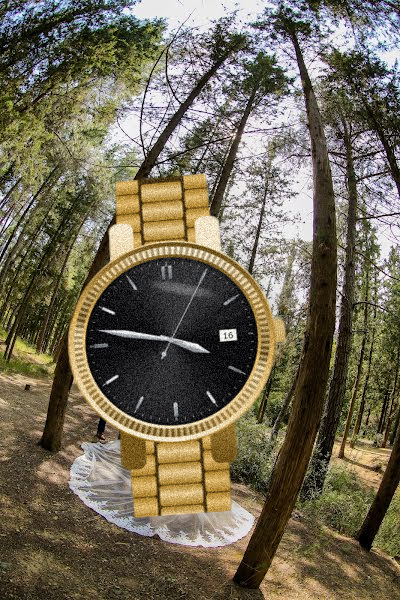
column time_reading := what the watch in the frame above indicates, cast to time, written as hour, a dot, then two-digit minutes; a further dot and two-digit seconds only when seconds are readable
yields 3.47.05
